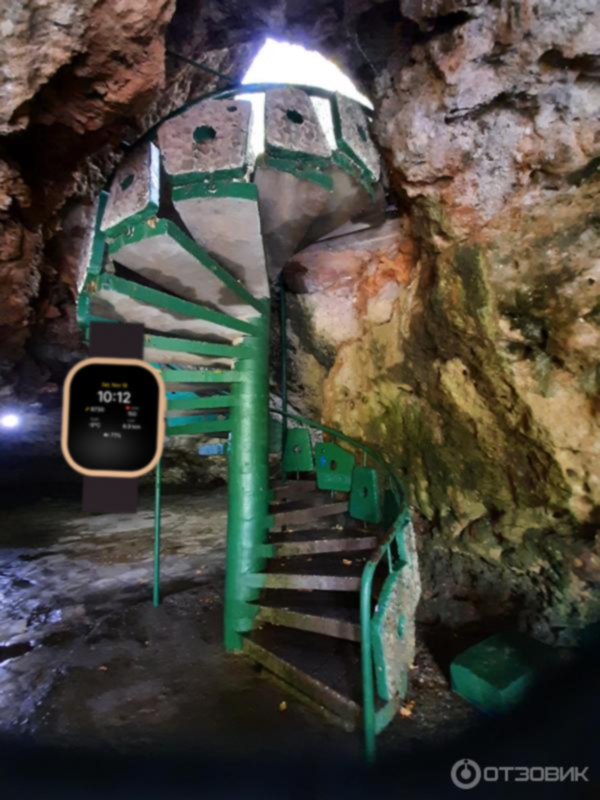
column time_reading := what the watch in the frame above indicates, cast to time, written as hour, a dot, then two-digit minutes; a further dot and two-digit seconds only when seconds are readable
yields 10.12
